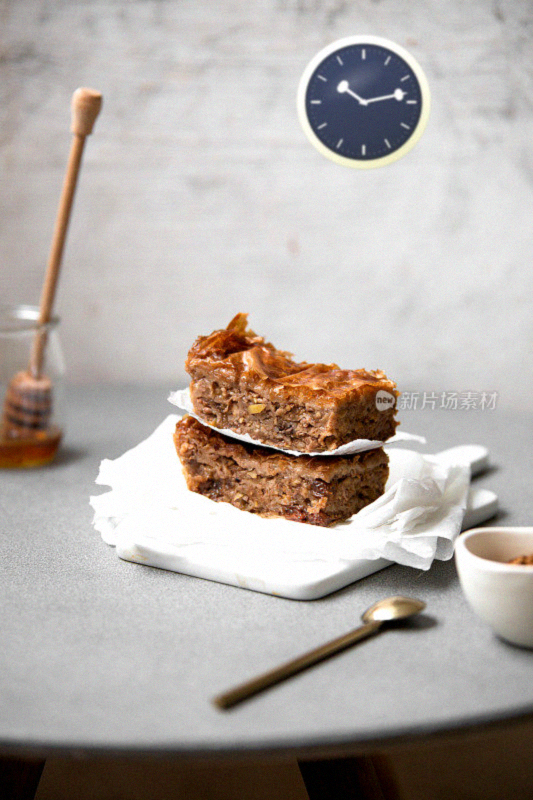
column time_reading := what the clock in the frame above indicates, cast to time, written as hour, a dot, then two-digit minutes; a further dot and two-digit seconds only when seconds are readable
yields 10.13
